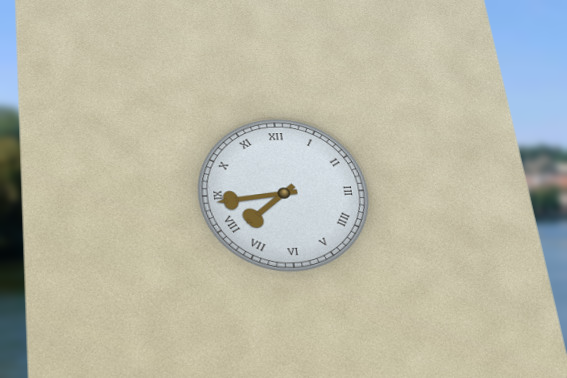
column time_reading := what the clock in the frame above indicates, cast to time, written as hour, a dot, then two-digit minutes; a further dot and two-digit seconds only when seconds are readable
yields 7.44
